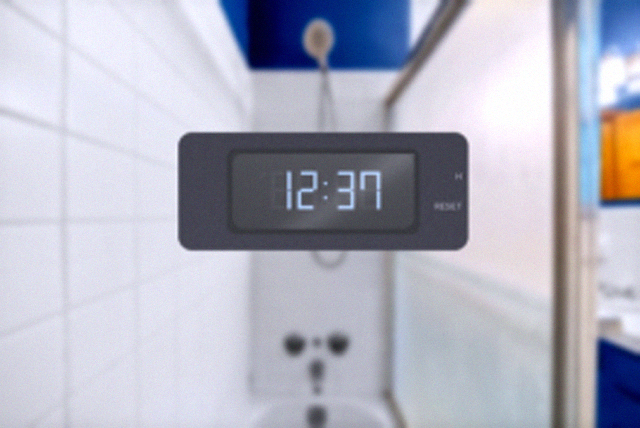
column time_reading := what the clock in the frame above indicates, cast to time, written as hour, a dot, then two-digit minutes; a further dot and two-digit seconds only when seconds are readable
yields 12.37
